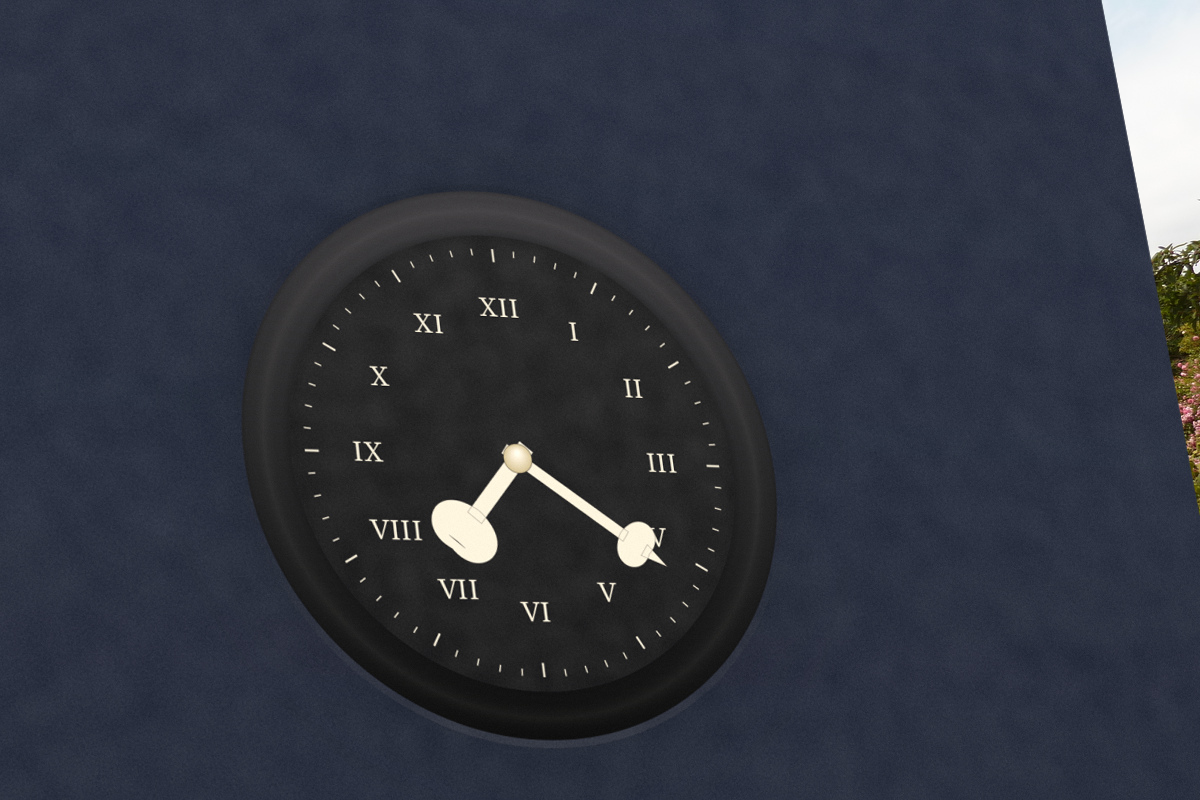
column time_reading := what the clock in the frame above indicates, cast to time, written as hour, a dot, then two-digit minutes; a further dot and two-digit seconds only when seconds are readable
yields 7.21
